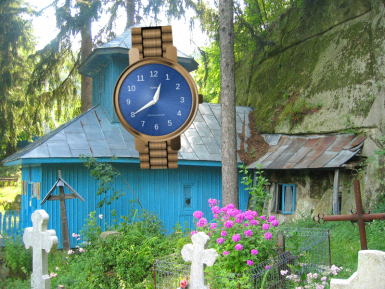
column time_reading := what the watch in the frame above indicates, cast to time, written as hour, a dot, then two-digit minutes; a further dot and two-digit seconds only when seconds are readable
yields 12.40
